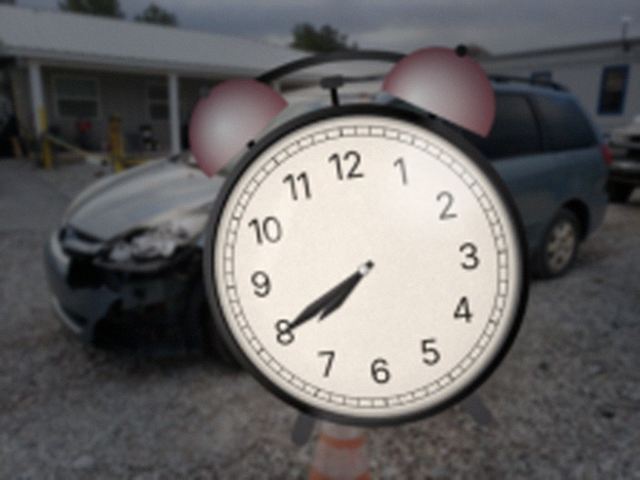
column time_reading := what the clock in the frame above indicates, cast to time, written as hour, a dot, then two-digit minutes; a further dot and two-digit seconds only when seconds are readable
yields 7.40
